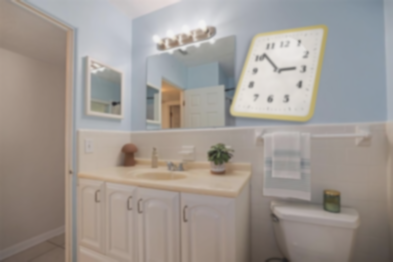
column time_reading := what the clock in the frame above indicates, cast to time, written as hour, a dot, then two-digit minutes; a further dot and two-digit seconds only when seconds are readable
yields 2.52
